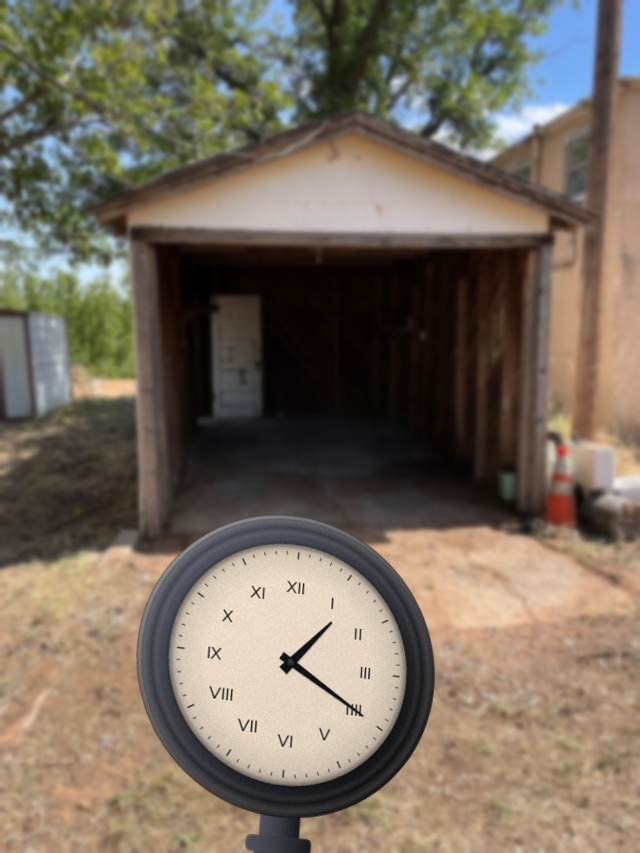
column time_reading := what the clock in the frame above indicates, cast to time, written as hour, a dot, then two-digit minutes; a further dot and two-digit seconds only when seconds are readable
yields 1.20
